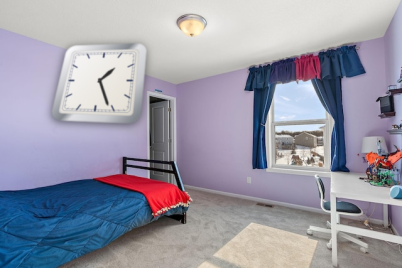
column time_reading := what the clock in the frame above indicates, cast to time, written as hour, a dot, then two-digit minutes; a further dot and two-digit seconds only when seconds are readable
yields 1.26
